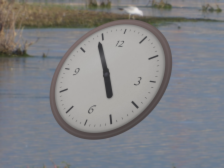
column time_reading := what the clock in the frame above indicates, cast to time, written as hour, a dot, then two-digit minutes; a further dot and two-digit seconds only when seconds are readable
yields 4.54
